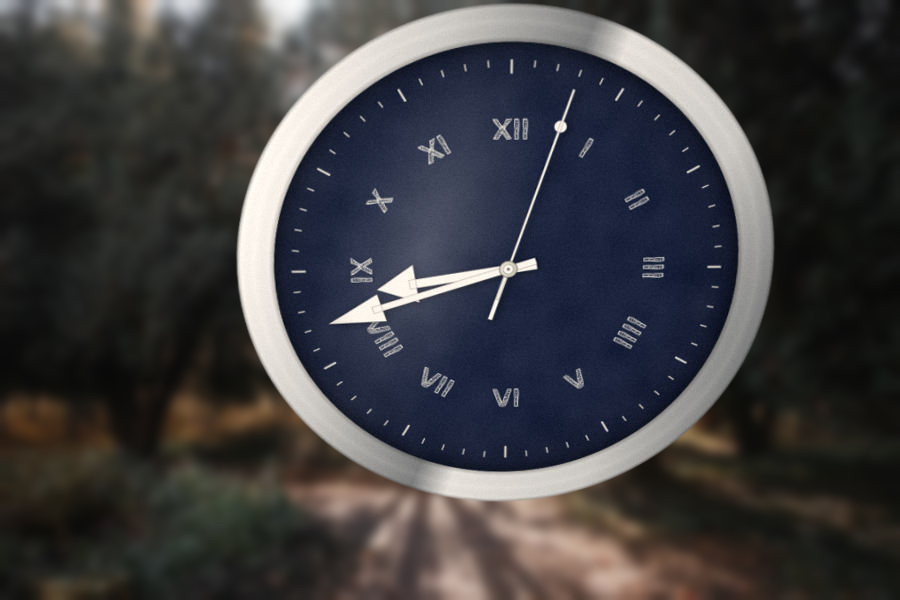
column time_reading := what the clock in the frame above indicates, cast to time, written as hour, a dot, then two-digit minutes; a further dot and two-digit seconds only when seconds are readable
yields 8.42.03
